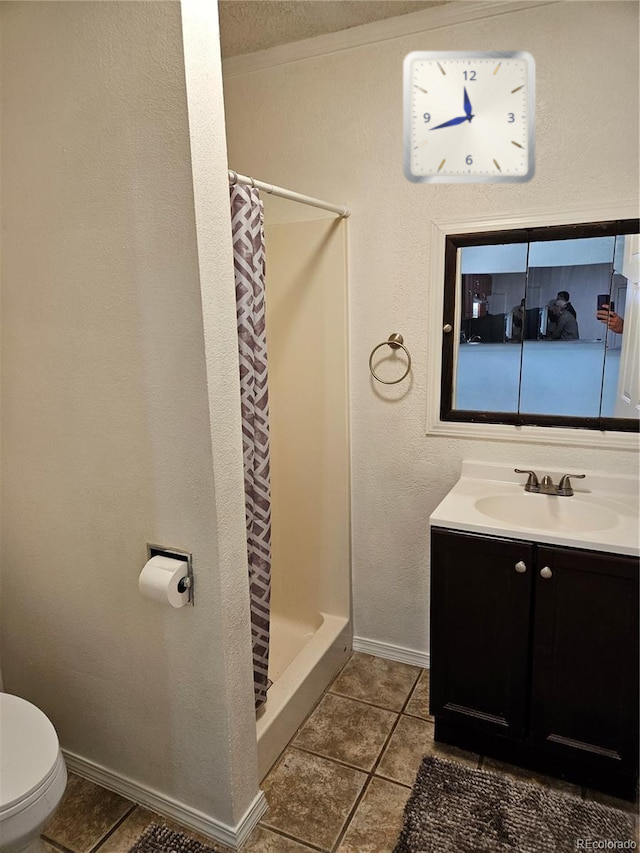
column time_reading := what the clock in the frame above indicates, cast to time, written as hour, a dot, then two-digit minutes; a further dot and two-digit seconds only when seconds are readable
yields 11.42
